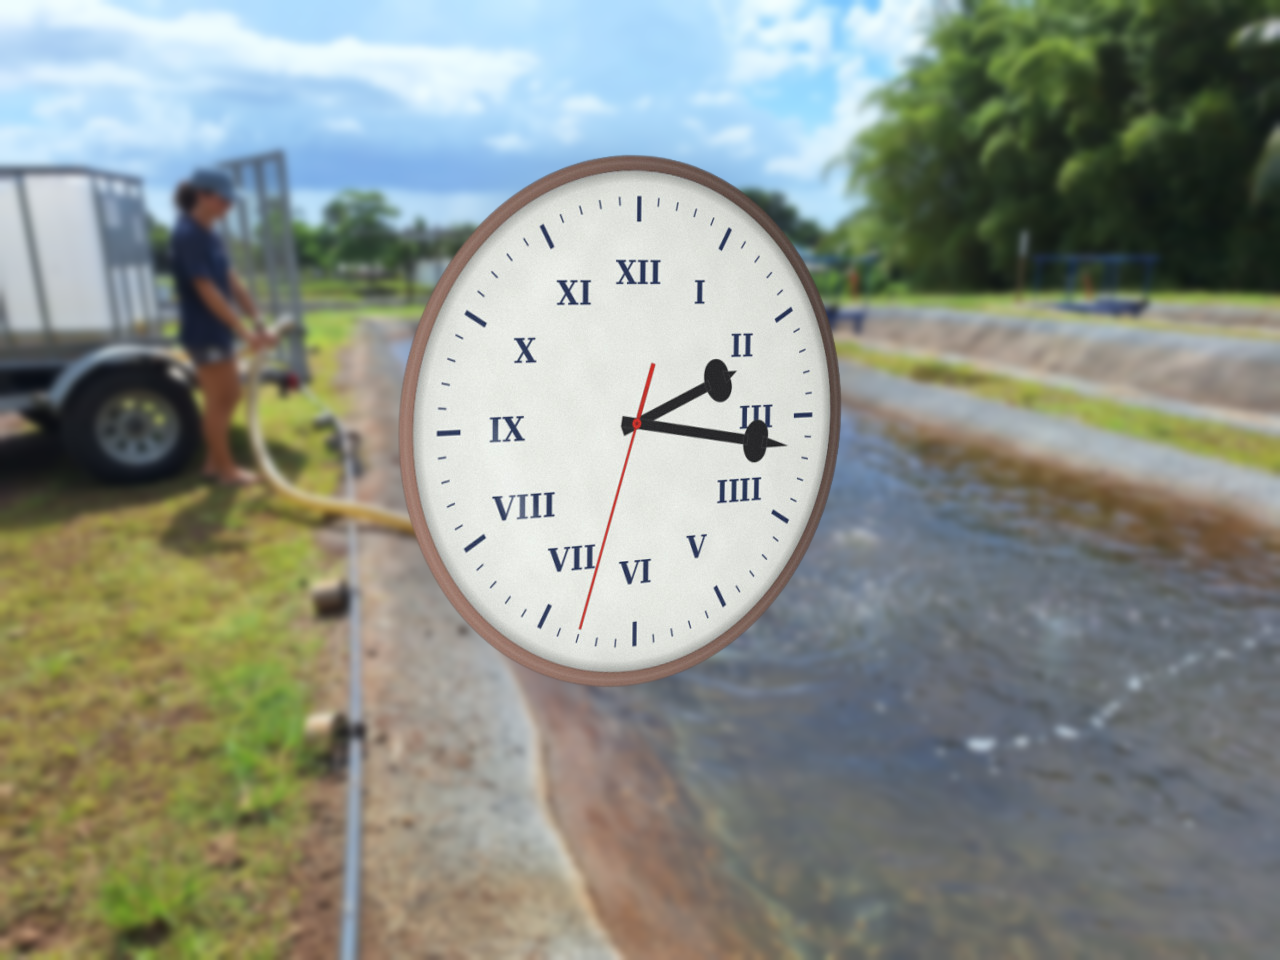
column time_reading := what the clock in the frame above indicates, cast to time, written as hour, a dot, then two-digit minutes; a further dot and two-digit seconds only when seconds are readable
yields 2.16.33
